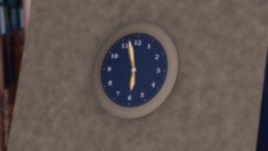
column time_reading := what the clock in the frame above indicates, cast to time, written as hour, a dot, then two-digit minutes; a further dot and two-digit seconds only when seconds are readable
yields 5.57
